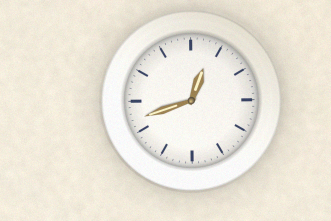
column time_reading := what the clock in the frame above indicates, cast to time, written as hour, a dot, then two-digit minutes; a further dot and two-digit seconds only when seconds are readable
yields 12.42
